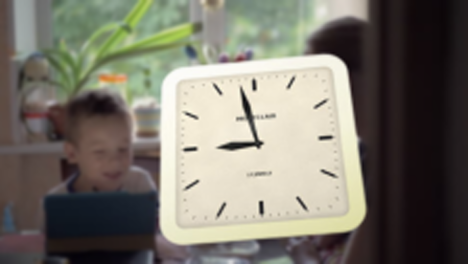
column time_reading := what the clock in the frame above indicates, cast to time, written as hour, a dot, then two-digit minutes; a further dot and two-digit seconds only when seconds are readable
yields 8.58
